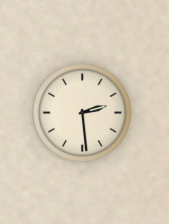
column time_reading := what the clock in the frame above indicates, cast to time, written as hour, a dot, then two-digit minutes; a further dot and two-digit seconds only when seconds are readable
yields 2.29
